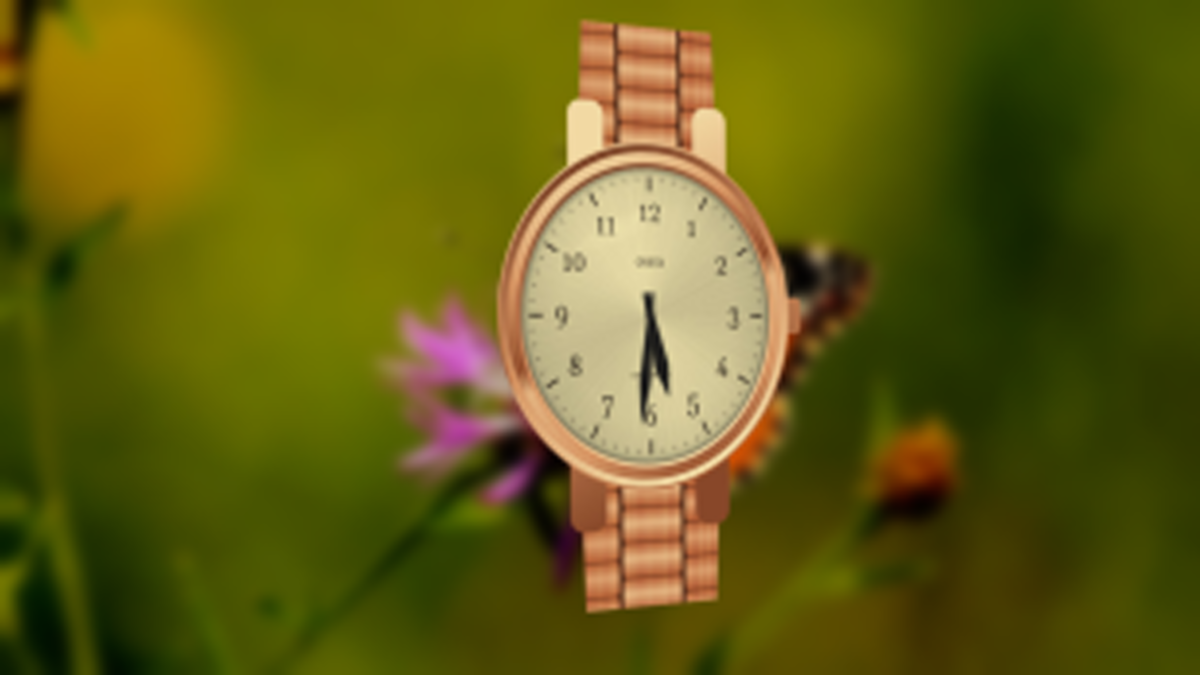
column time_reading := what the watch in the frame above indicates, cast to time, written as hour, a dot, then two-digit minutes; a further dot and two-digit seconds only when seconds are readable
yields 5.31
